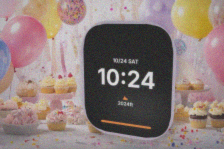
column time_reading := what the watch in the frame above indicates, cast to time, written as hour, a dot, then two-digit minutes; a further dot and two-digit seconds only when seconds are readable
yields 10.24
